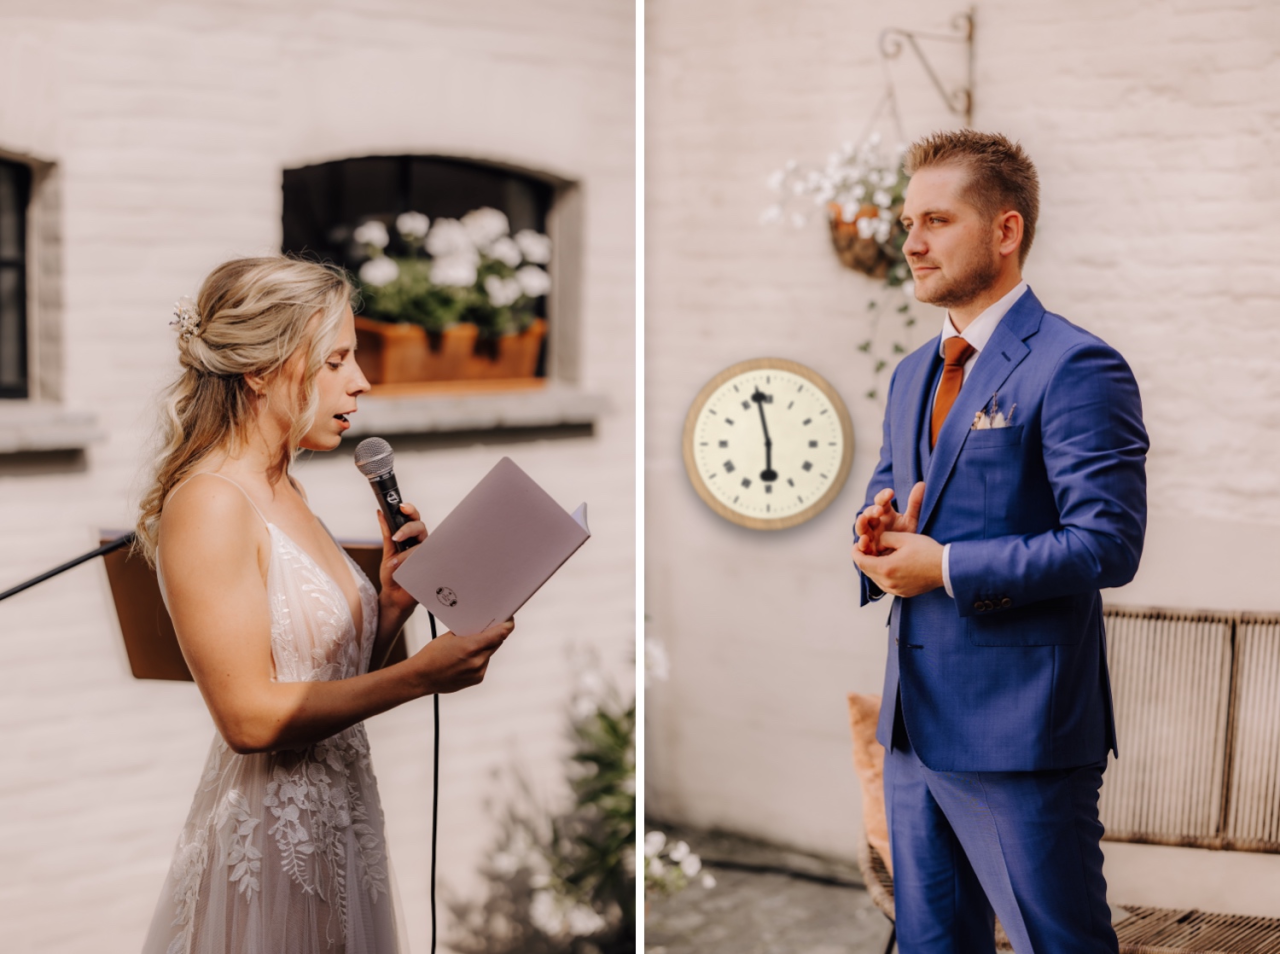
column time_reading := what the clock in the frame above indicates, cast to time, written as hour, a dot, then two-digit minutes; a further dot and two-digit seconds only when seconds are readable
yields 5.58
